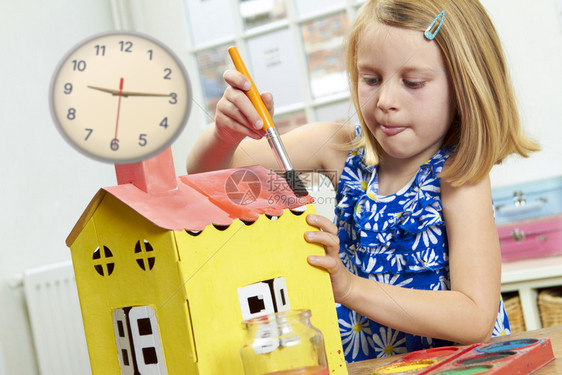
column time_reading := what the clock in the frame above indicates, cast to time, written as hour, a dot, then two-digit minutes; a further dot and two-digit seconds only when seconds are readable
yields 9.14.30
